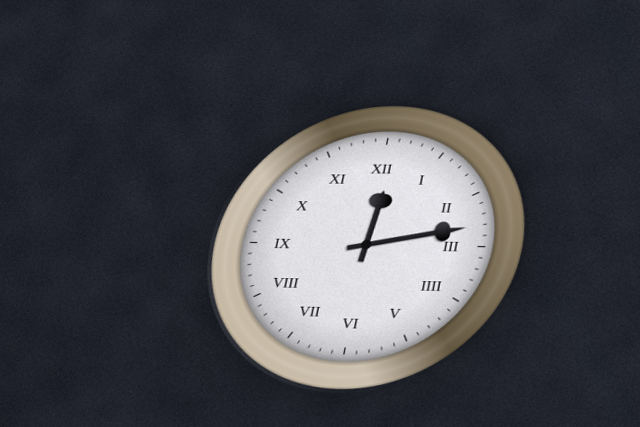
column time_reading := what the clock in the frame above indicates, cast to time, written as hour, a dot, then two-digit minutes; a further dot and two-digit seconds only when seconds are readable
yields 12.13
